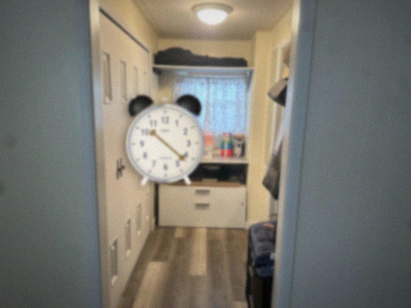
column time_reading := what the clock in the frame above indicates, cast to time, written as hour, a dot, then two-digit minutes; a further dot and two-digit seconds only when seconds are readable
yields 10.22
